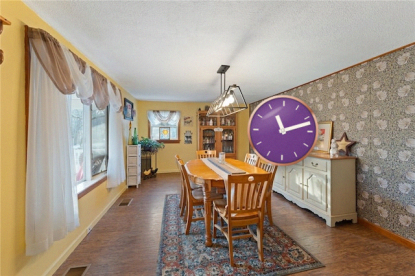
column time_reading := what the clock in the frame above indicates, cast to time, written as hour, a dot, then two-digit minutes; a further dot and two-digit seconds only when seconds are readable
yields 11.12
